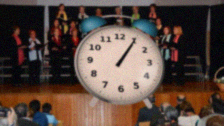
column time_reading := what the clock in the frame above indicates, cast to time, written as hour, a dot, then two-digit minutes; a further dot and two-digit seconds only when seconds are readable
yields 1.05
